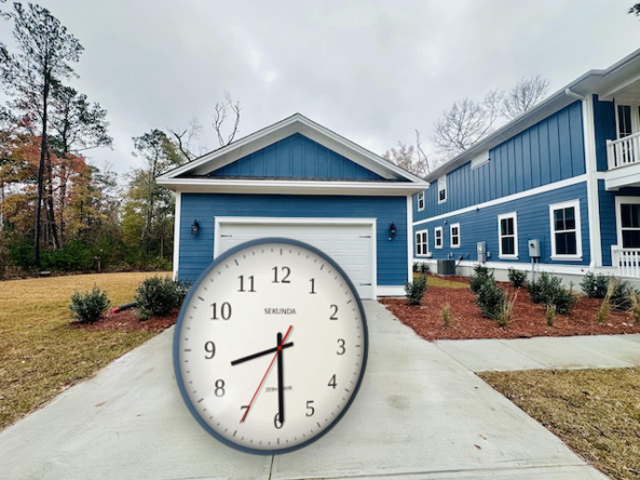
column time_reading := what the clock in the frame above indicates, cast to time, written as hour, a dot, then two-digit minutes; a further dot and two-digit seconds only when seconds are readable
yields 8.29.35
